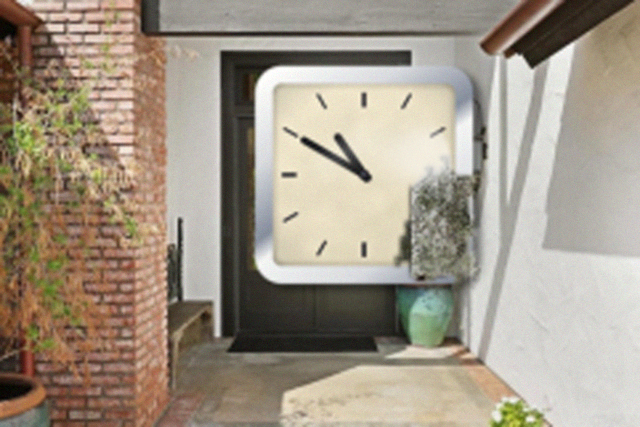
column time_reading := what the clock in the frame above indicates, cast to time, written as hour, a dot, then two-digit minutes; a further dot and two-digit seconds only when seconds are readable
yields 10.50
